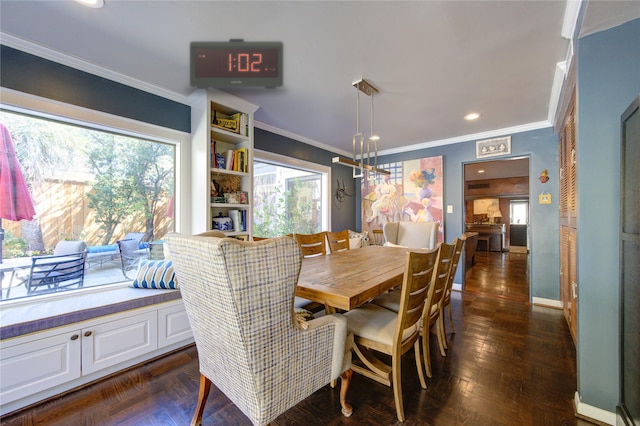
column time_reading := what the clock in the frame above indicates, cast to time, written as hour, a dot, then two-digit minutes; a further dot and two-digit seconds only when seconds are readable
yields 1.02
